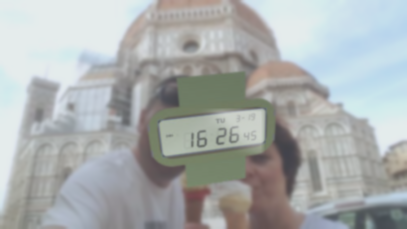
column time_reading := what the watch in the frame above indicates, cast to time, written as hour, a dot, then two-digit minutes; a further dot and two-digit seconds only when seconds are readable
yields 16.26
